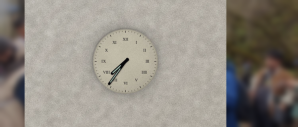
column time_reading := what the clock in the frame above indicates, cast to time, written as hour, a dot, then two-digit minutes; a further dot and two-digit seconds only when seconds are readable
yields 7.36
